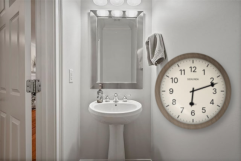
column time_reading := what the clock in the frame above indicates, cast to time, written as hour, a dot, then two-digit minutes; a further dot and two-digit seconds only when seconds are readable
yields 6.12
